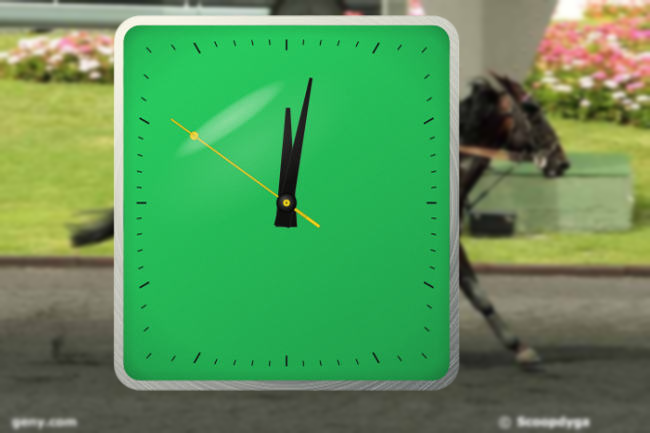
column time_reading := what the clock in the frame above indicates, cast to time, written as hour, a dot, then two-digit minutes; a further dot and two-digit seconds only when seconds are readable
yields 12.01.51
